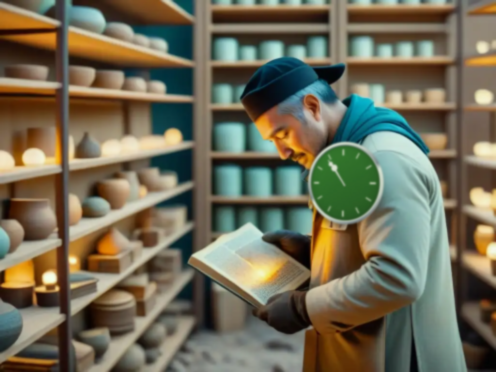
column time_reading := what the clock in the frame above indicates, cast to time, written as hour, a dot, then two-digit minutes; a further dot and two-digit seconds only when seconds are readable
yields 10.54
